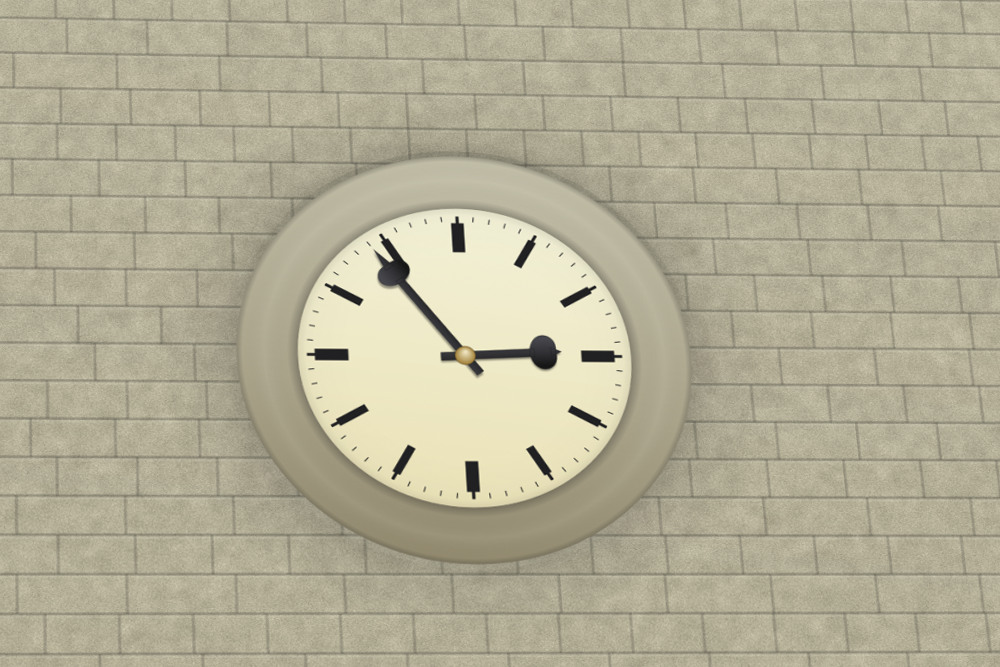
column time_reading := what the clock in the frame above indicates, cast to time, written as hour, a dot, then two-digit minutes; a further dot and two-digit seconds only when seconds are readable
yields 2.54
